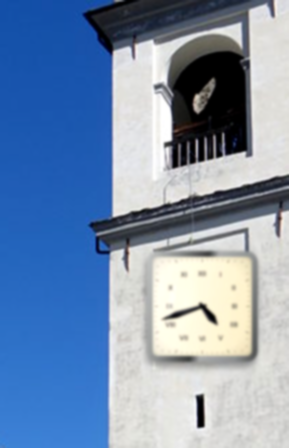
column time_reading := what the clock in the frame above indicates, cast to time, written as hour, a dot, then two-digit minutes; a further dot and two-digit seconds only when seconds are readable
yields 4.42
